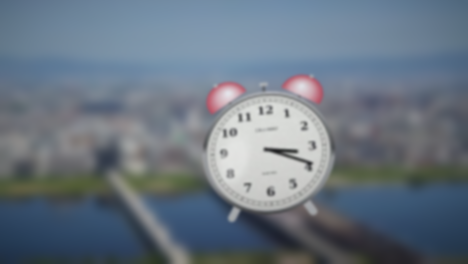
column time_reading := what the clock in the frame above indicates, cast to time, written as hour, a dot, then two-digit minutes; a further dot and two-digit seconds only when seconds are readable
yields 3.19
